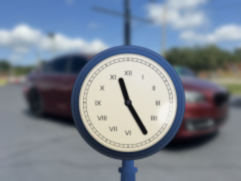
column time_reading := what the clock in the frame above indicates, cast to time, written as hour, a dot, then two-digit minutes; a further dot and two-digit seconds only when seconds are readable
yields 11.25
